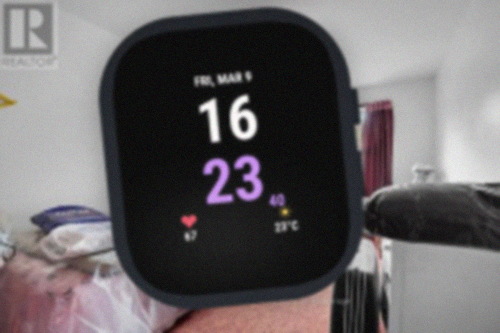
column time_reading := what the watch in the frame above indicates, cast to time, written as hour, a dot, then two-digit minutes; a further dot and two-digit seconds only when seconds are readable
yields 16.23
